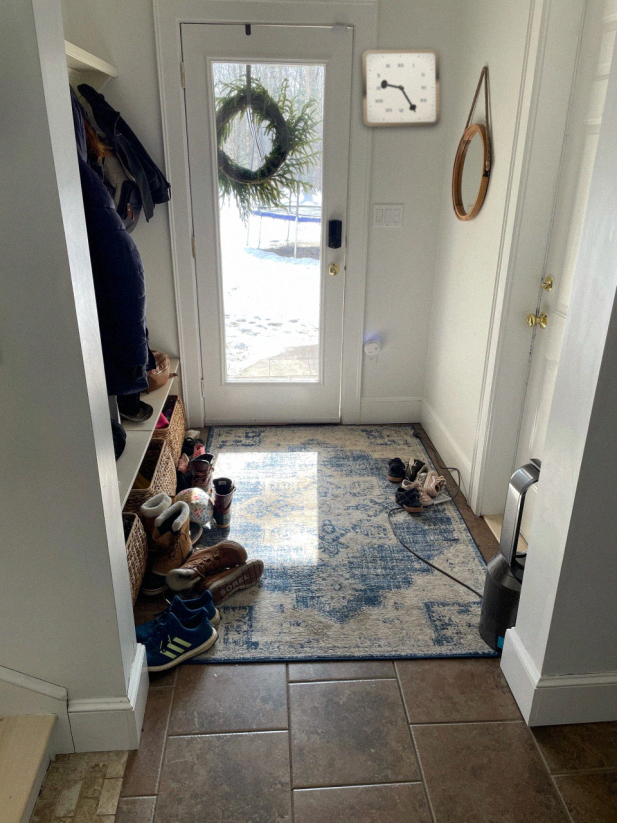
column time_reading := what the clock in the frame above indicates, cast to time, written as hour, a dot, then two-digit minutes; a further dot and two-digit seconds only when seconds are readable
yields 9.25
